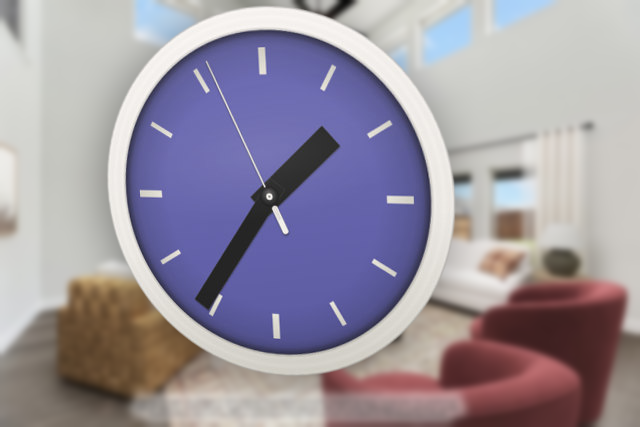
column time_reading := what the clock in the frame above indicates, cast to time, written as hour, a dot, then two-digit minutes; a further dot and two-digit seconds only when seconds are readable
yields 1.35.56
